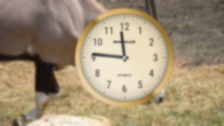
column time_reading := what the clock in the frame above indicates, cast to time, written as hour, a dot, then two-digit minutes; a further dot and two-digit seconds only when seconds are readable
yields 11.46
